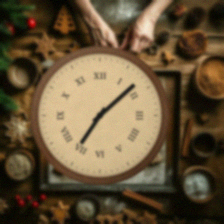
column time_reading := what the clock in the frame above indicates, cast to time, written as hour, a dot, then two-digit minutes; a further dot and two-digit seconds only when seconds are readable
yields 7.08
